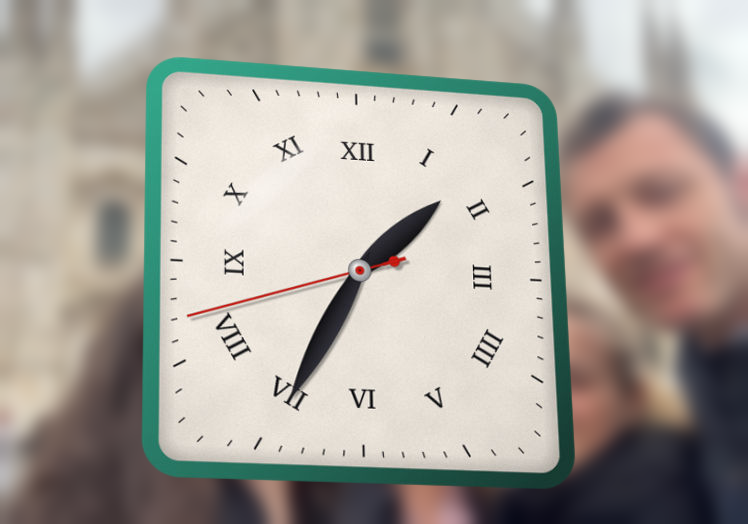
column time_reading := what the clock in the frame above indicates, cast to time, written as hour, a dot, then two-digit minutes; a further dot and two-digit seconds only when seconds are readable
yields 1.34.42
